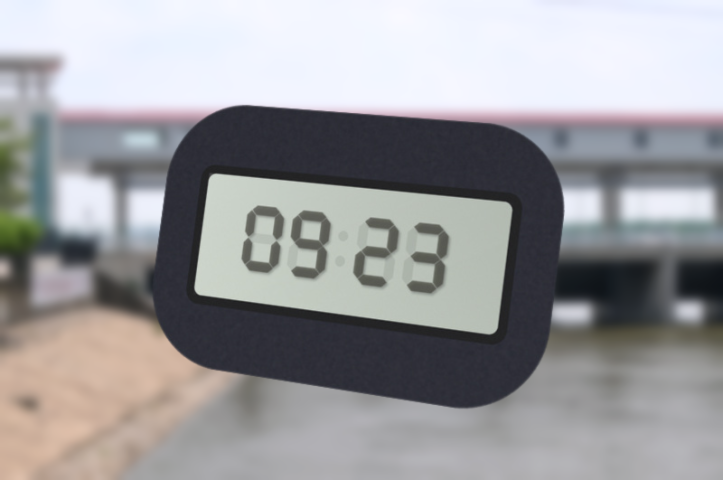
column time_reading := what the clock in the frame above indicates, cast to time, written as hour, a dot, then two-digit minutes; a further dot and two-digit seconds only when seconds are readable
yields 9.23
